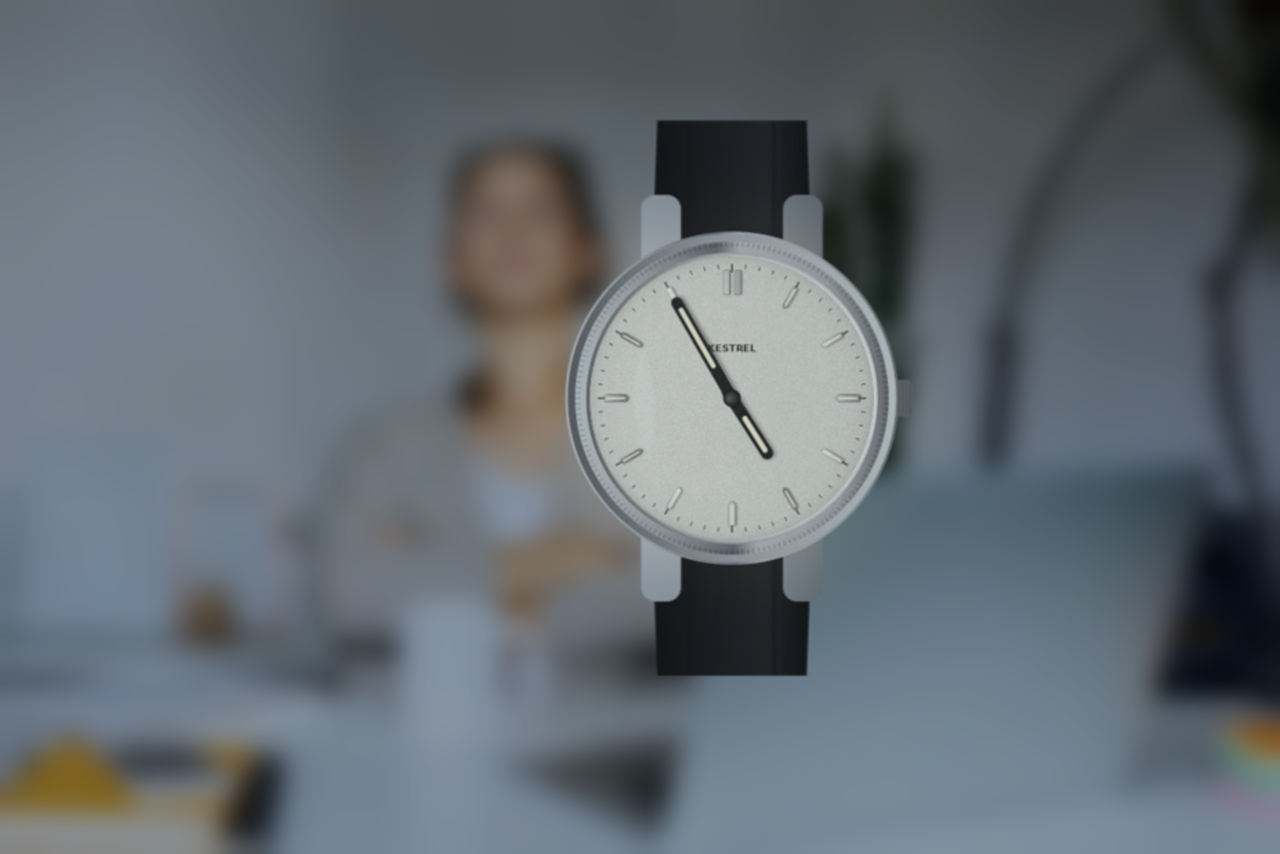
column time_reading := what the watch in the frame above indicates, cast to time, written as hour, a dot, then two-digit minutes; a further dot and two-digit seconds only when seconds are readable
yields 4.55
